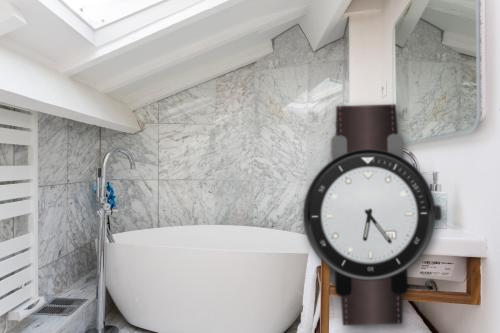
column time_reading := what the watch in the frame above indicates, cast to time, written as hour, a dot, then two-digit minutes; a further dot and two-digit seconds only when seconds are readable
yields 6.24
